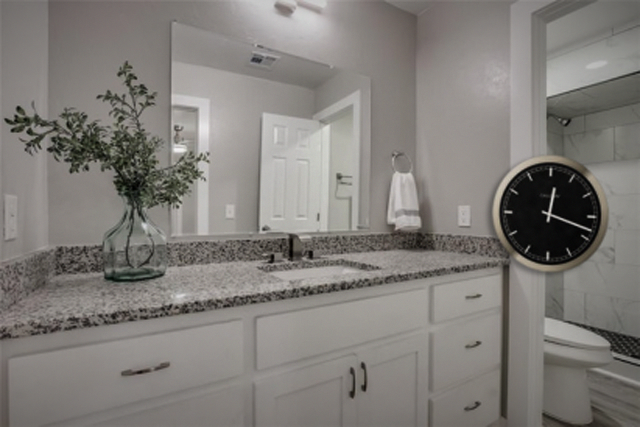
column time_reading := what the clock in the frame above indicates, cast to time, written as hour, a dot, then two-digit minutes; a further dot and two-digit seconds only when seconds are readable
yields 12.18
